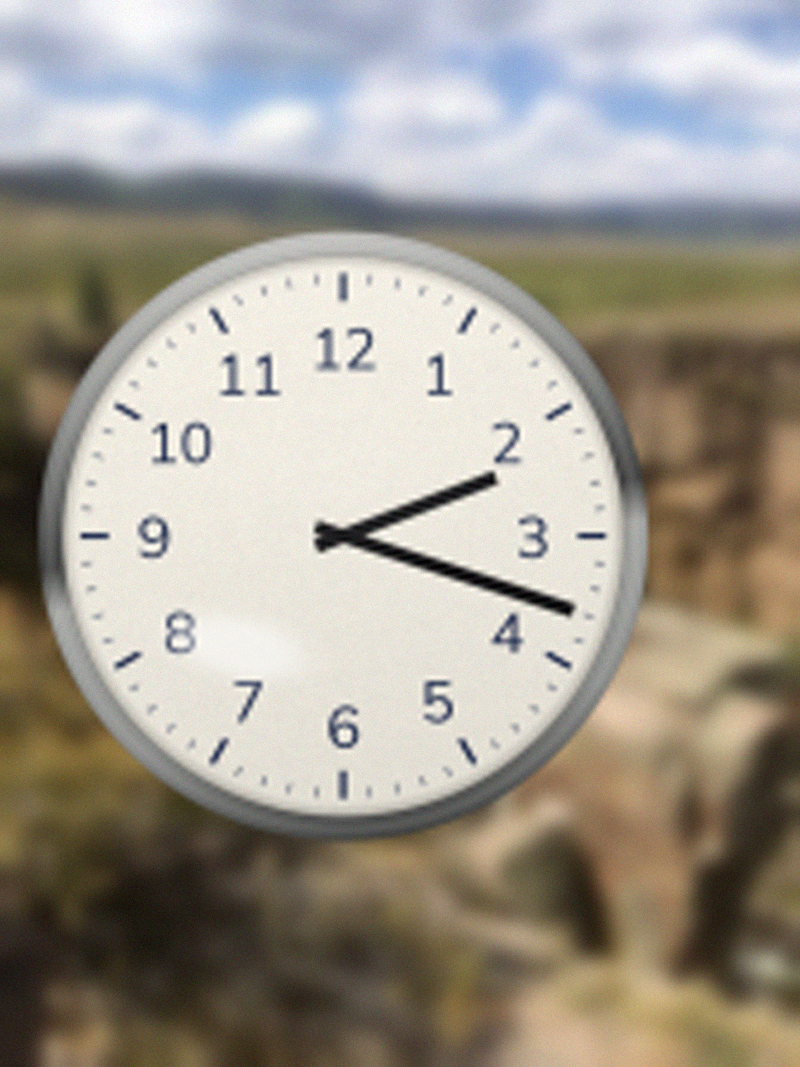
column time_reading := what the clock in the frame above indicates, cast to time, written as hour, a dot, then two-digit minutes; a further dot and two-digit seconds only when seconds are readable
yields 2.18
